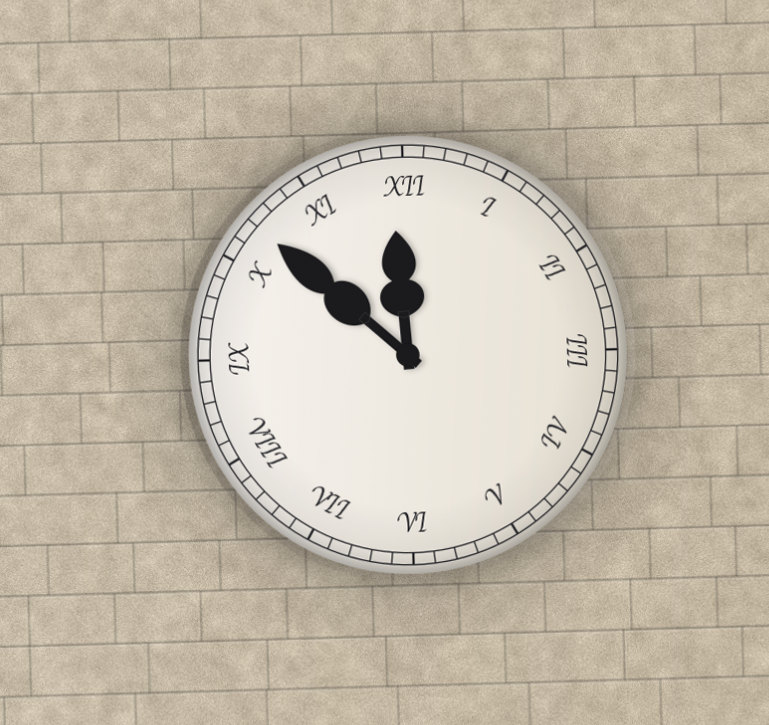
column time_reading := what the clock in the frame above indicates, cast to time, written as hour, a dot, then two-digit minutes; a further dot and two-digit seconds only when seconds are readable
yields 11.52
